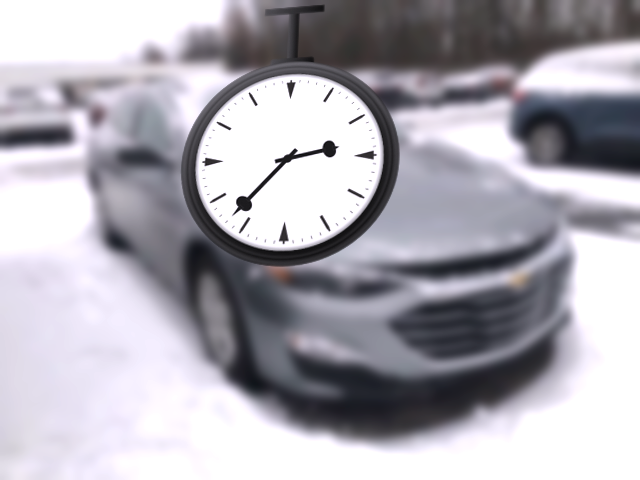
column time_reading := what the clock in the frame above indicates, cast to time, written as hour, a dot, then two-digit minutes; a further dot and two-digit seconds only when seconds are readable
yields 2.37
